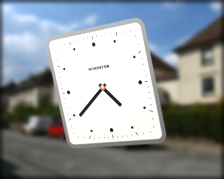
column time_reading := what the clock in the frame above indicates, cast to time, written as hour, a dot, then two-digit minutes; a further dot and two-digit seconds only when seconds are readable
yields 4.39
